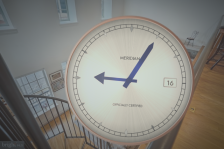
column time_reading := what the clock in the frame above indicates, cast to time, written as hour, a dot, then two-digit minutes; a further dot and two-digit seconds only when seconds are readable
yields 9.05
